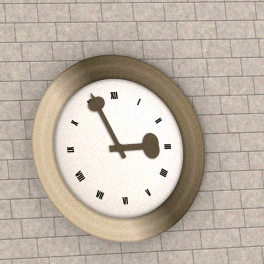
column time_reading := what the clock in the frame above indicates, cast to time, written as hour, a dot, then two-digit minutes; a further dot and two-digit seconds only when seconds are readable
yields 2.56
